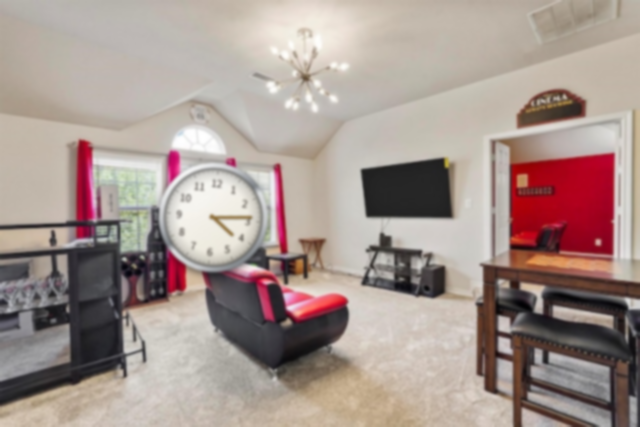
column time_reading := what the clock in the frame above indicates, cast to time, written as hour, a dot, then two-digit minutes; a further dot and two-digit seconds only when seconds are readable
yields 4.14
